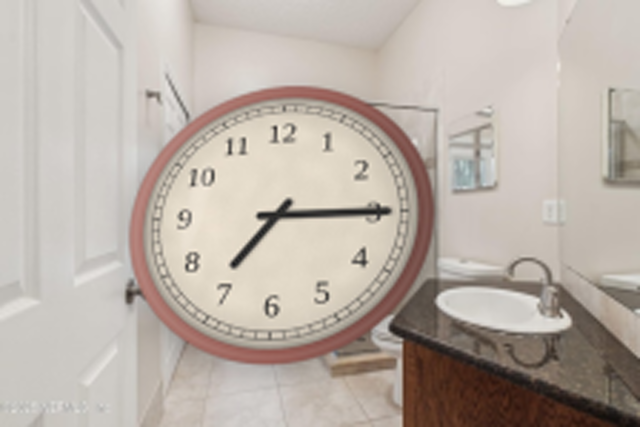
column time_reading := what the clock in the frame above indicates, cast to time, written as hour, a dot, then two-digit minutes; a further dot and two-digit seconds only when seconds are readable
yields 7.15
